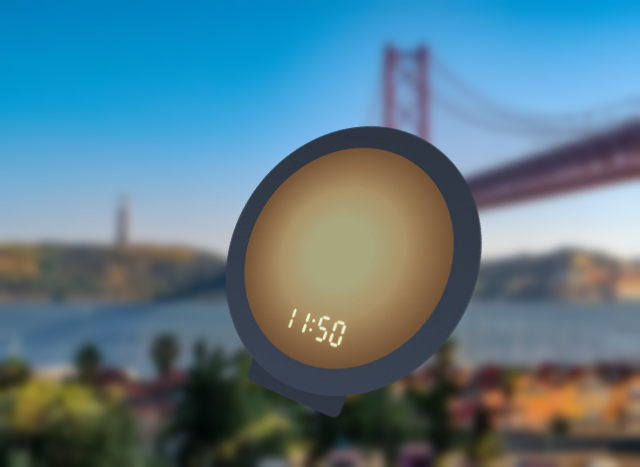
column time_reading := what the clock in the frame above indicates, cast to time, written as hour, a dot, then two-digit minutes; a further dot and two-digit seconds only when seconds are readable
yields 11.50
